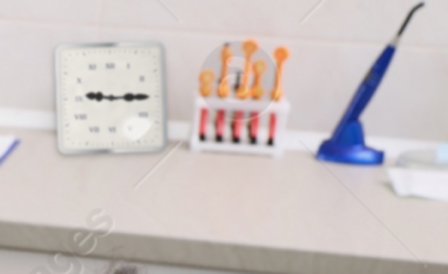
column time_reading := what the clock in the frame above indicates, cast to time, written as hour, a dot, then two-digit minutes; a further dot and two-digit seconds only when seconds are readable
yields 9.15
